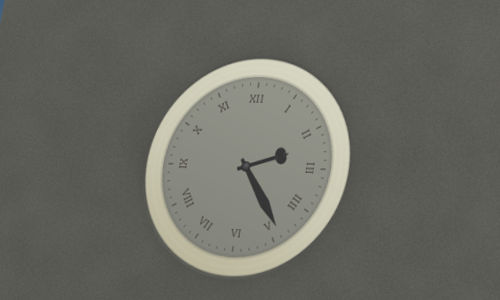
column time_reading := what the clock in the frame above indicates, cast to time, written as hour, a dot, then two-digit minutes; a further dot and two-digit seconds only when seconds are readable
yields 2.24
